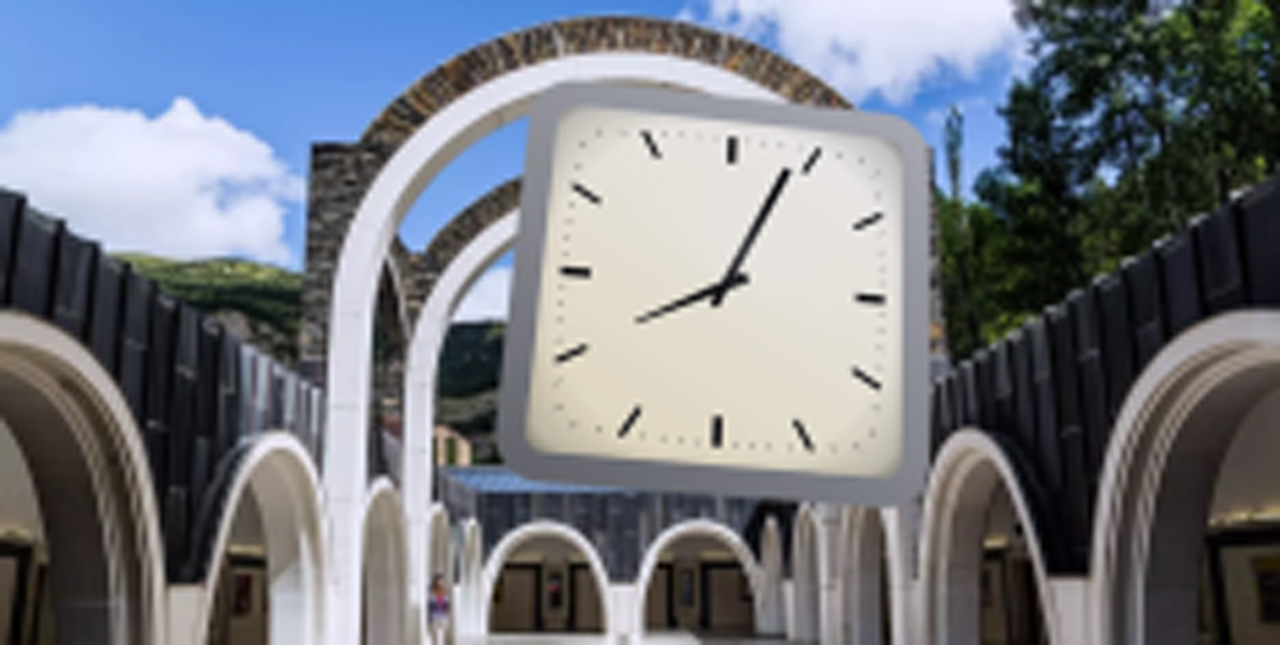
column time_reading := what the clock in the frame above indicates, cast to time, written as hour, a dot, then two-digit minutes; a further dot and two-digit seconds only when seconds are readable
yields 8.04
